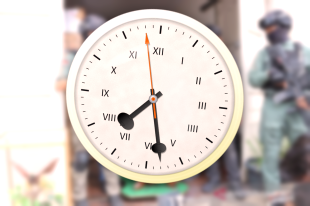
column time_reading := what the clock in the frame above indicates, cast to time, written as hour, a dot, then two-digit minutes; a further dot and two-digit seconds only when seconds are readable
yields 7.27.58
